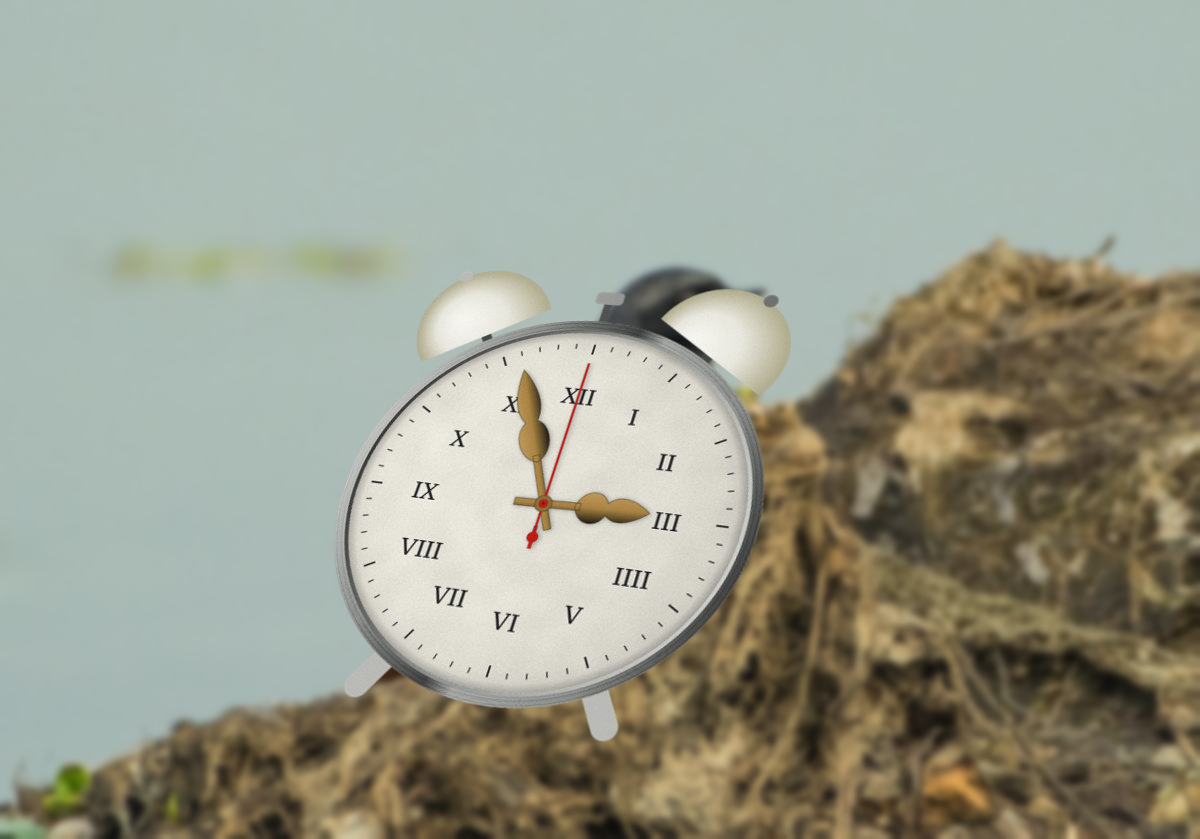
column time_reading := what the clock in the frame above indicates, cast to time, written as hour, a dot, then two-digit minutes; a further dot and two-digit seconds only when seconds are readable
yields 2.56.00
